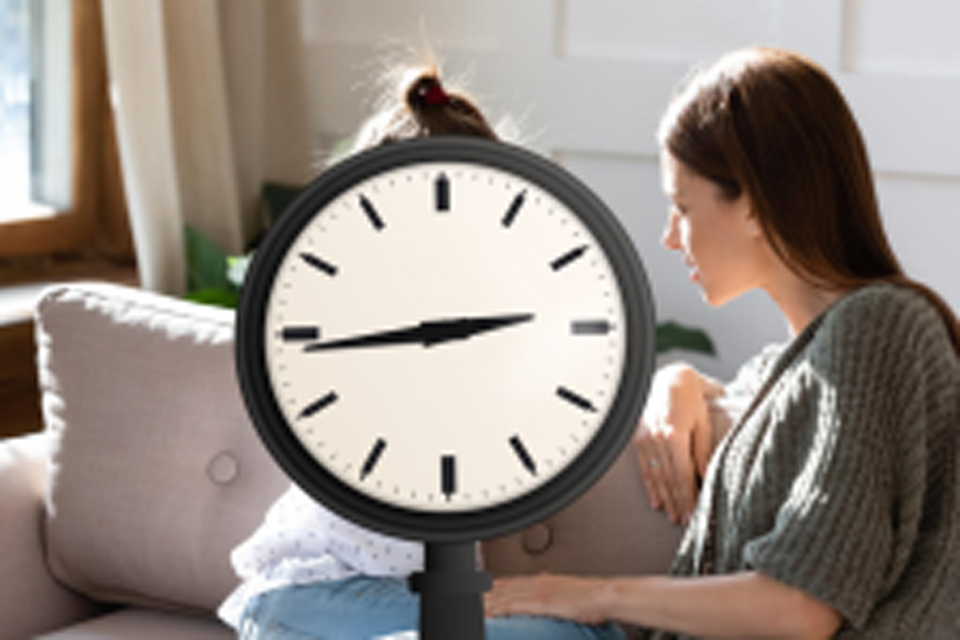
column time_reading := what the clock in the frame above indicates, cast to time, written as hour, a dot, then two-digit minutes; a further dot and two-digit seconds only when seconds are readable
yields 2.44
